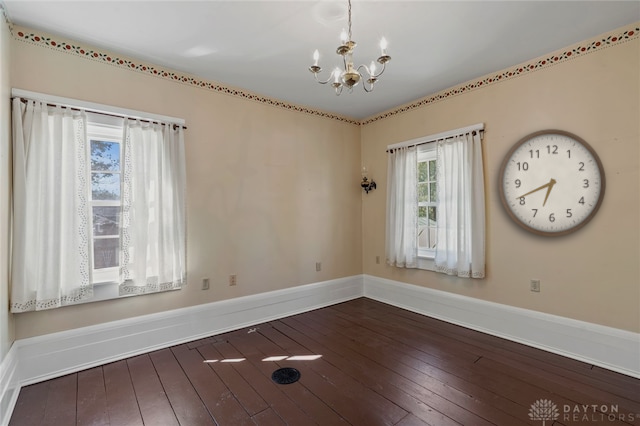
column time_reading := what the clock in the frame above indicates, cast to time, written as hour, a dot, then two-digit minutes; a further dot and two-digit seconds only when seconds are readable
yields 6.41
